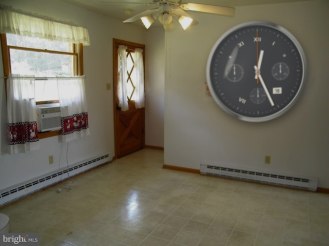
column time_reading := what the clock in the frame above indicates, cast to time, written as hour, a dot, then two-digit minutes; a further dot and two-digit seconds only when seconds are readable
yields 12.26
